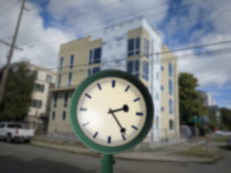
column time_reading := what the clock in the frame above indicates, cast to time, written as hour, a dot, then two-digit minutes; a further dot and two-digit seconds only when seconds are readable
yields 2.24
